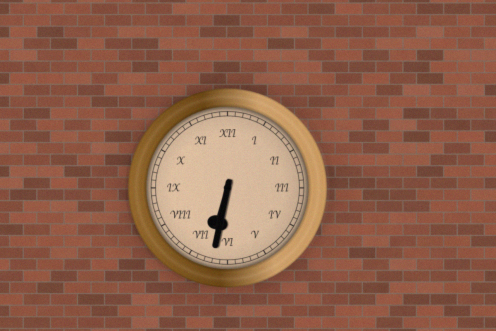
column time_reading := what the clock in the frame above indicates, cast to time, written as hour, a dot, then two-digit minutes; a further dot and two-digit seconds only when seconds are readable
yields 6.32
